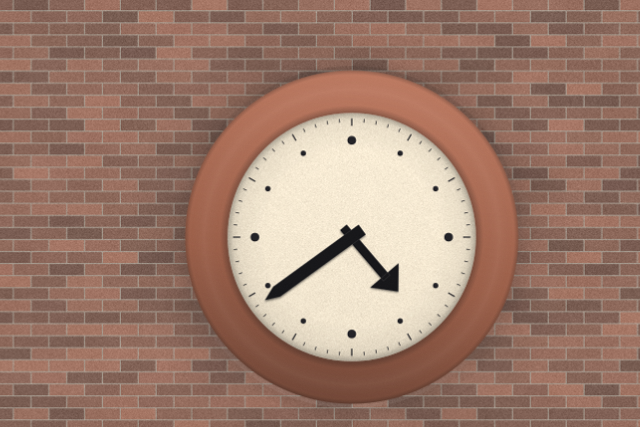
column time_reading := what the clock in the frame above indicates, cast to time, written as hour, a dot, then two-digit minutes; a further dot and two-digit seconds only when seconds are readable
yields 4.39
